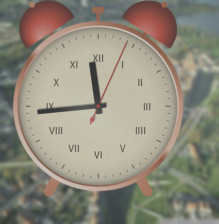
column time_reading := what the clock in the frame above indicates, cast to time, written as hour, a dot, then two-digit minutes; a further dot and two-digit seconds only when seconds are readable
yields 11.44.04
